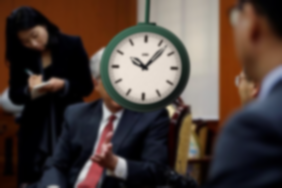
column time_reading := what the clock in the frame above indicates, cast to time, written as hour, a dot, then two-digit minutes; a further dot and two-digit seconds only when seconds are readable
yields 10.07
